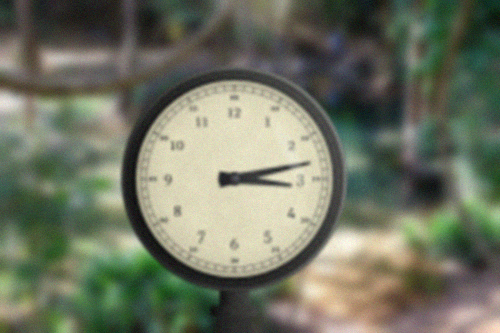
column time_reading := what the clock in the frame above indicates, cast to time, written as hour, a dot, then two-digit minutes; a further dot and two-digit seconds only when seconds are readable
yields 3.13
